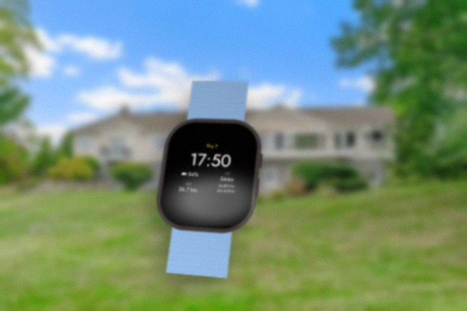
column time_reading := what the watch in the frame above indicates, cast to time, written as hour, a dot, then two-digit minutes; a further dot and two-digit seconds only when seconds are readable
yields 17.50
